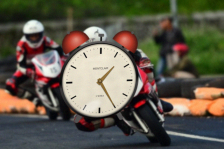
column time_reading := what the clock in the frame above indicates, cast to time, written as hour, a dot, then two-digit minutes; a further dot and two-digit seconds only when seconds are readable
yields 1.25
